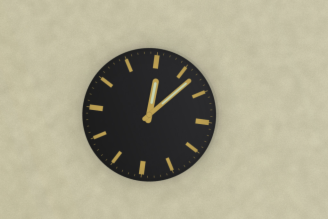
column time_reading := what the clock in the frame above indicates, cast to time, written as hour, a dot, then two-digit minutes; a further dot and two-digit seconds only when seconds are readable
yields 12.07
